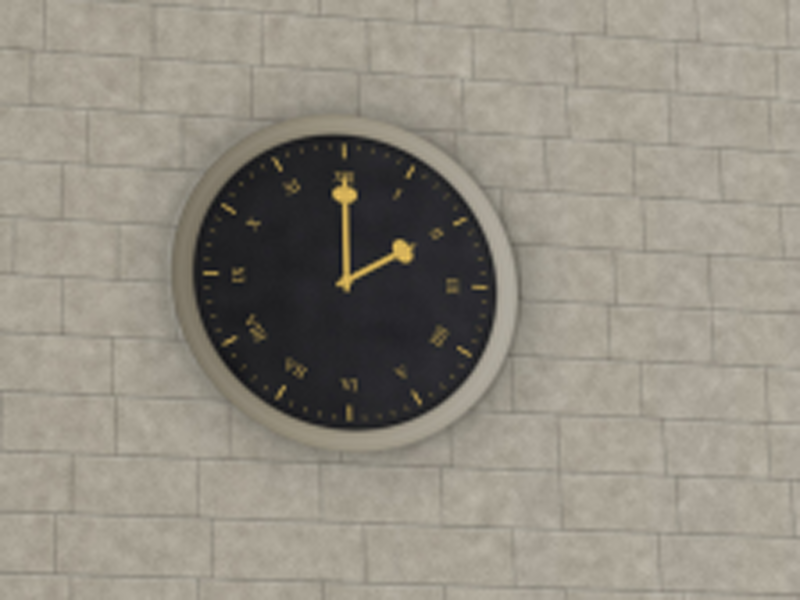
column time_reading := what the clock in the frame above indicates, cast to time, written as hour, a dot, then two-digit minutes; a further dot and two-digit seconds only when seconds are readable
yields 2.00
